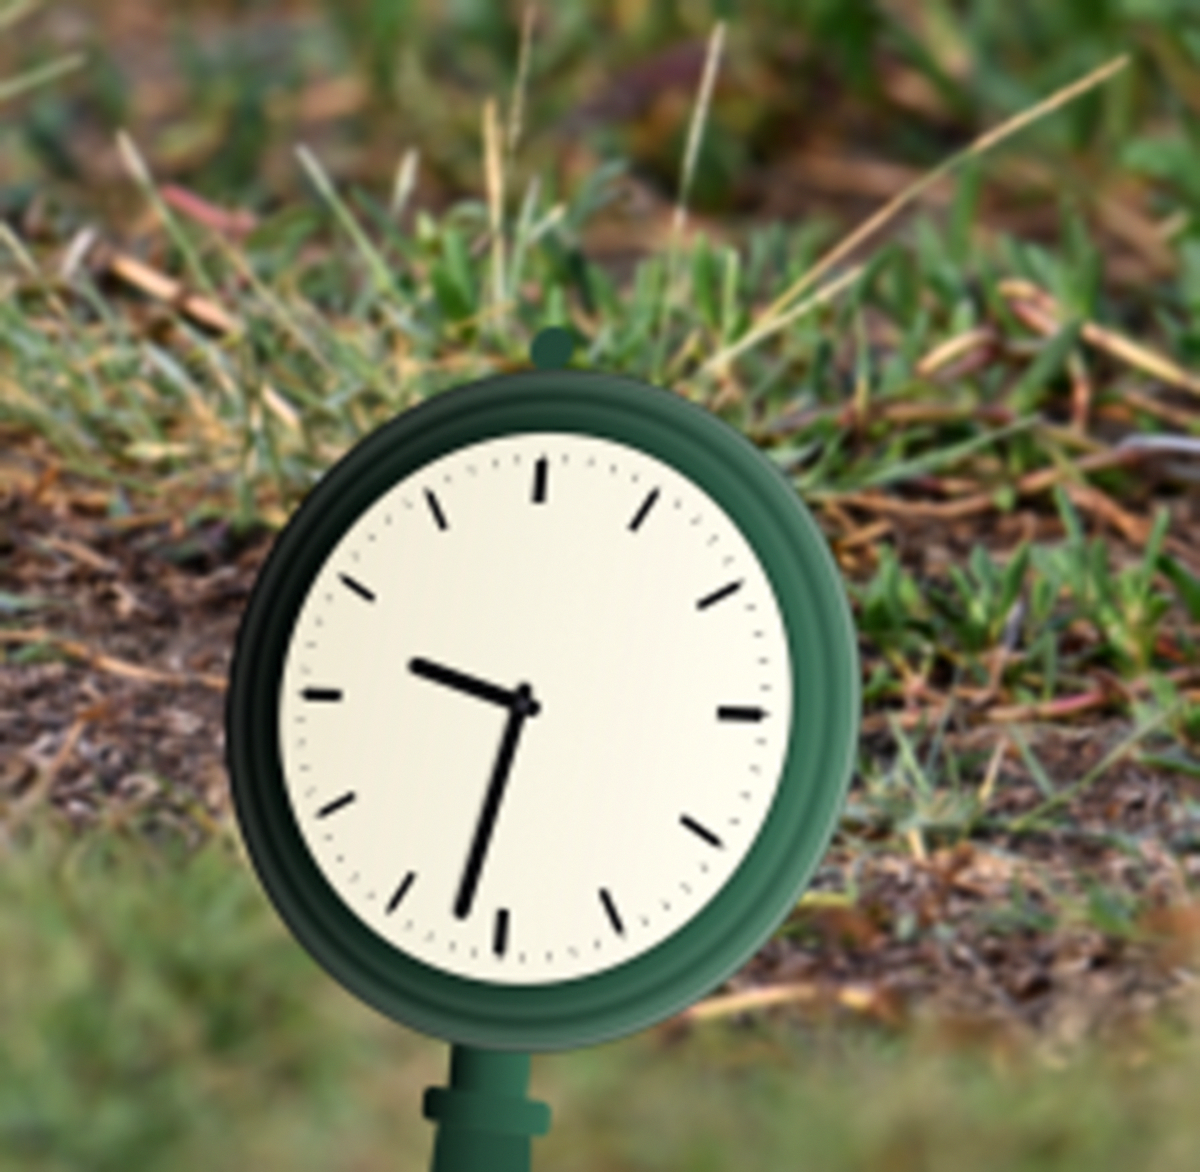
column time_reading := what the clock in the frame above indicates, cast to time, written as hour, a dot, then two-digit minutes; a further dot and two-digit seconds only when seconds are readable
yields 9.32
